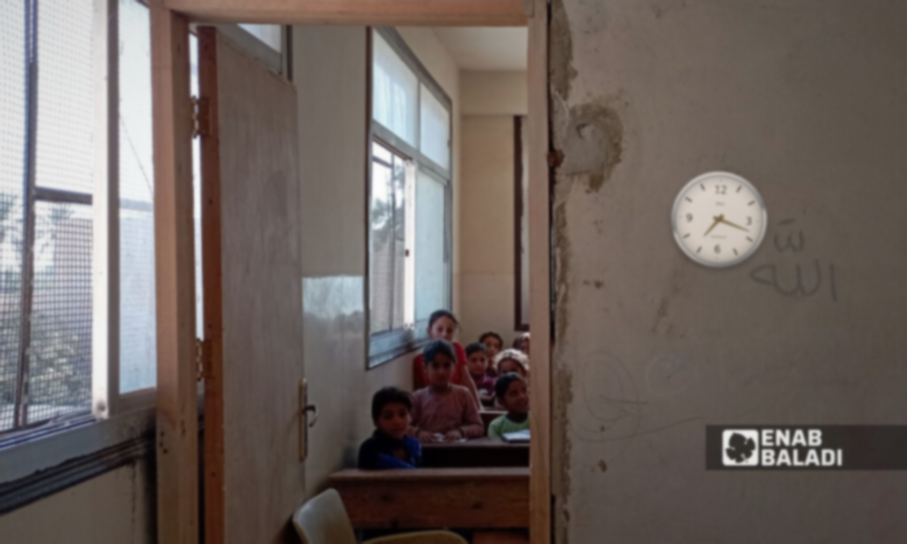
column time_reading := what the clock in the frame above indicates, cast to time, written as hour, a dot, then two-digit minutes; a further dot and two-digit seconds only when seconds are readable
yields 7.18
